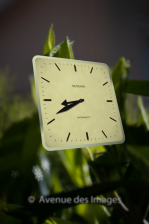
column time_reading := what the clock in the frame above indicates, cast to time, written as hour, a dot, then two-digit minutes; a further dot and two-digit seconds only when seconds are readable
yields 8.41
